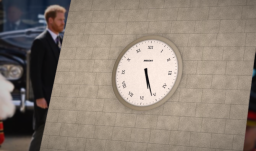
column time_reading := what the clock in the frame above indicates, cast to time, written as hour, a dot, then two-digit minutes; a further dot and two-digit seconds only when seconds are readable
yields 5.26
